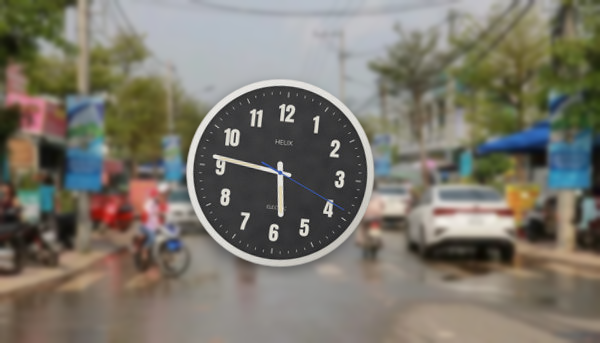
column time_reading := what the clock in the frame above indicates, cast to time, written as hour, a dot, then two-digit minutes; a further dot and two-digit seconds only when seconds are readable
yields 5.46.19
